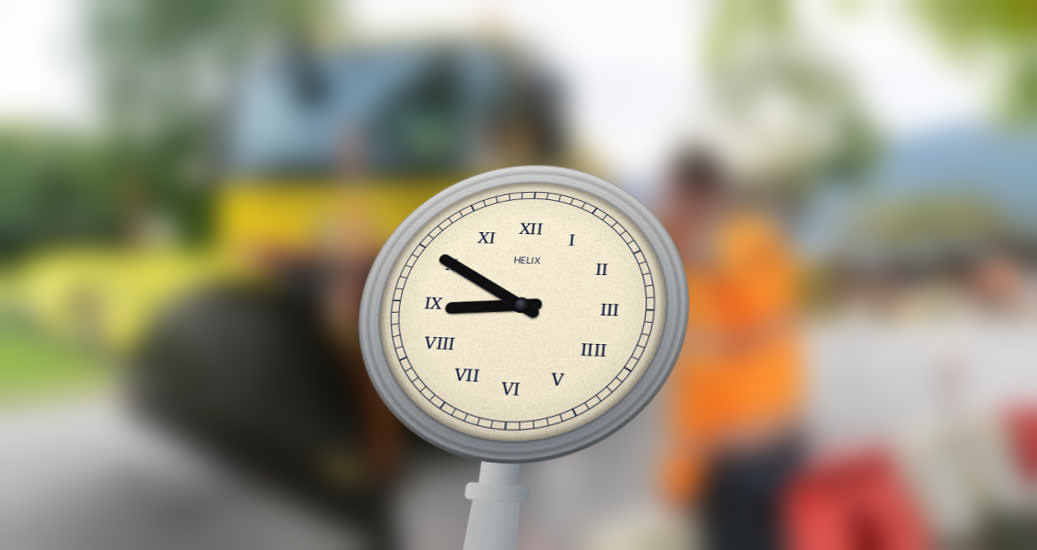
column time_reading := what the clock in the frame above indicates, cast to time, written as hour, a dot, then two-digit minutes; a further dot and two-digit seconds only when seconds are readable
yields 8.50
